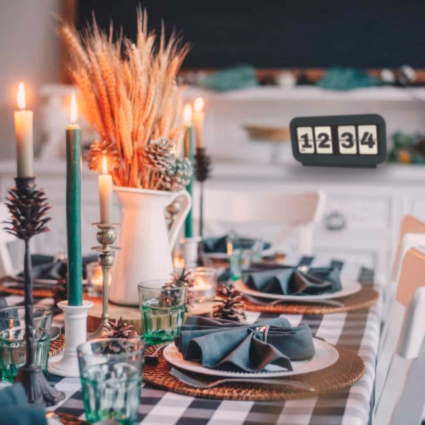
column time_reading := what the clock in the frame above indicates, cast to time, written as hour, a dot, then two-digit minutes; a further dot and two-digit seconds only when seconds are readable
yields 12.34
